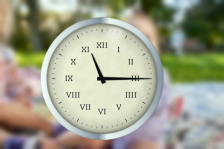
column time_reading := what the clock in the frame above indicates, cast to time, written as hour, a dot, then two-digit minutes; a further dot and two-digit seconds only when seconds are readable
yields 11.15
